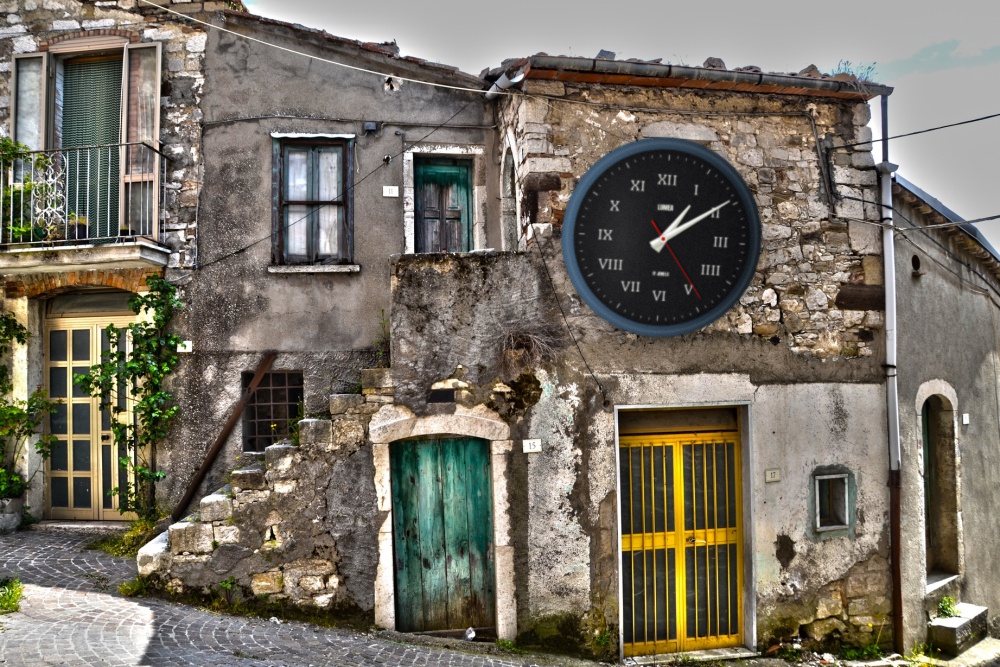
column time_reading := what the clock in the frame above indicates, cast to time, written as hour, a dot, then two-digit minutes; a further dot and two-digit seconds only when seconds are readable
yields 1.09.24
